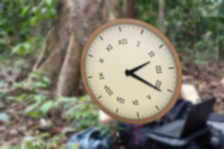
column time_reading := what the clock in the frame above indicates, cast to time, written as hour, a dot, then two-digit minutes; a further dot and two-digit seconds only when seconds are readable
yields 2.21
